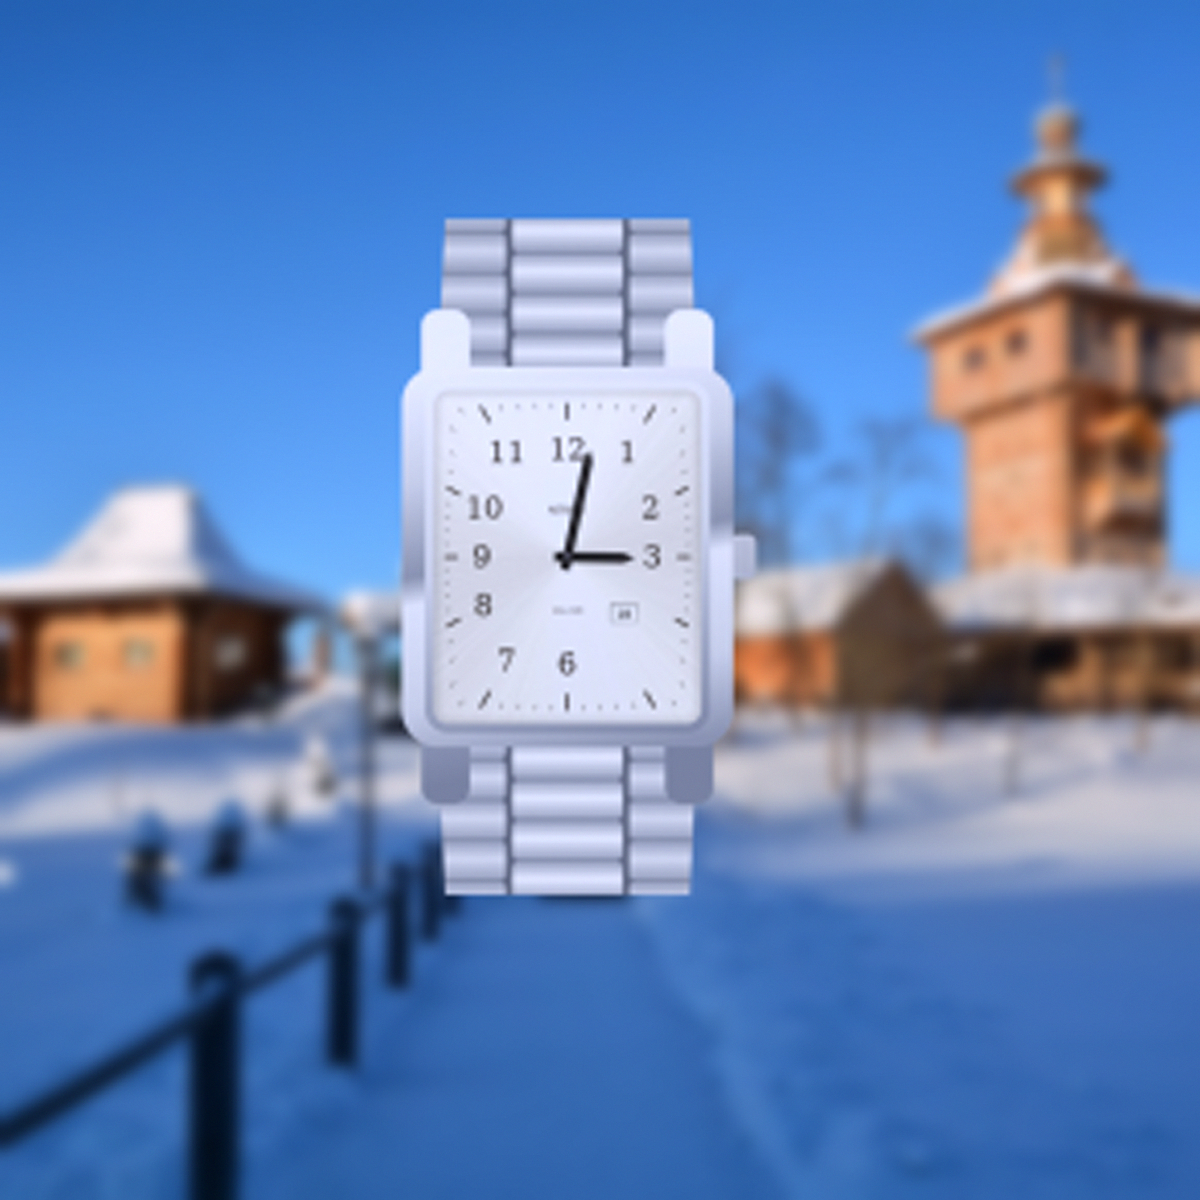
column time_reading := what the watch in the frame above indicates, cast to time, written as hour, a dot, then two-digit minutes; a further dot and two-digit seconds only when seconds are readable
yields 3.02
